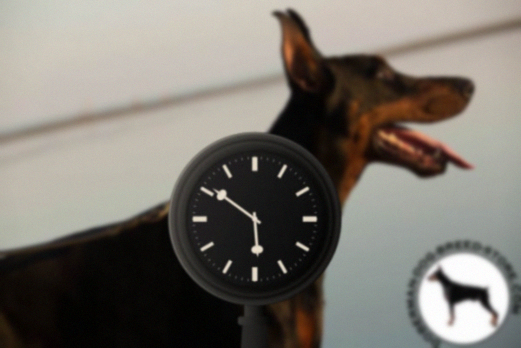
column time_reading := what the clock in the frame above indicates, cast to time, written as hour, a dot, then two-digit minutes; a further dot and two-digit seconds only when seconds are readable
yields 5.51
